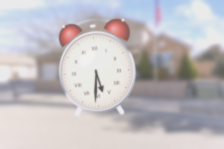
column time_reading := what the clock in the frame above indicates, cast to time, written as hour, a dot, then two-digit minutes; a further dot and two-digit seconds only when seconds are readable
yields 5.31
